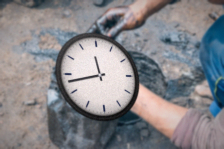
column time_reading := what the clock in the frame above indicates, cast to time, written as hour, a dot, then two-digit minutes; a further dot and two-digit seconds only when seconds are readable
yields 11.43
